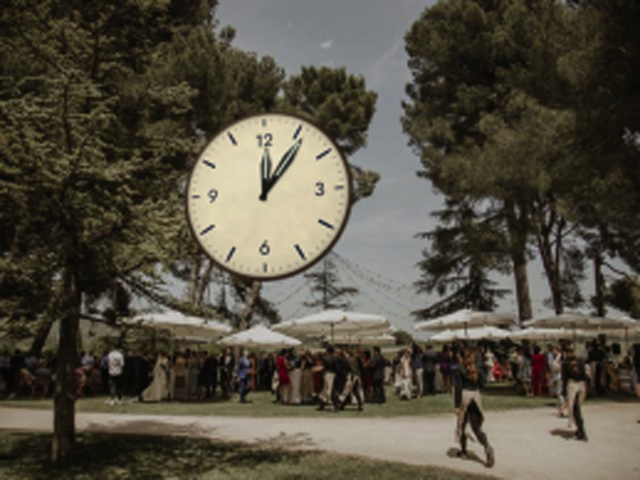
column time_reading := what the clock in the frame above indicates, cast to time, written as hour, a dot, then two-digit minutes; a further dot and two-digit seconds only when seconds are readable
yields 12.06
